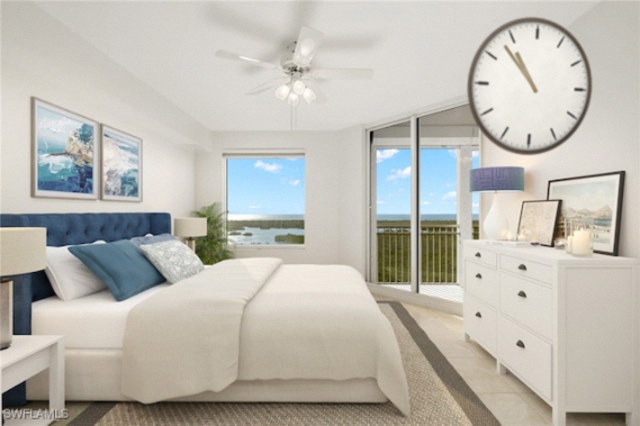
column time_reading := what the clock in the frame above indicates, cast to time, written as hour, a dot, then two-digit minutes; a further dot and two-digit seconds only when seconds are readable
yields 10.53
